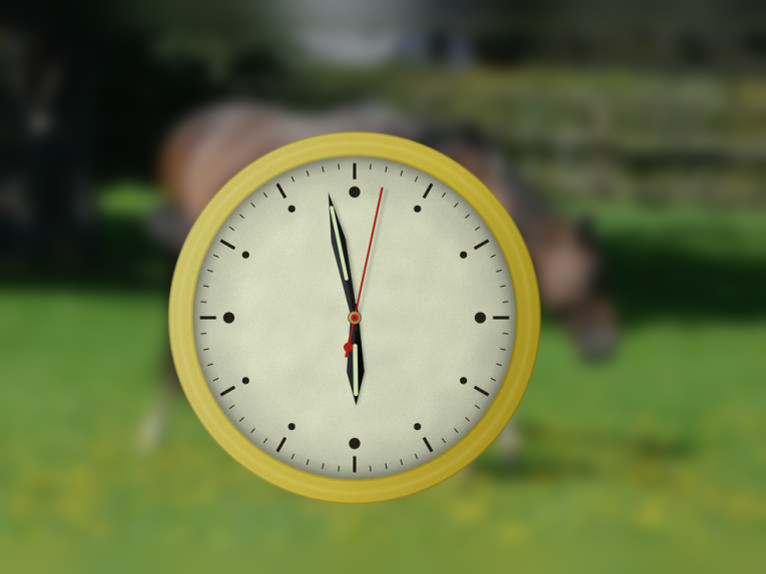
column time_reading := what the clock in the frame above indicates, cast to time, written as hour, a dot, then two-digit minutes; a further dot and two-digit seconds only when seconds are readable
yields 5.58.02
